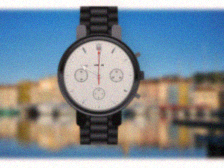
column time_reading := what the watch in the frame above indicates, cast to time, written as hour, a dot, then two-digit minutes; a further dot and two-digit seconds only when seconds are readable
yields 10.01
